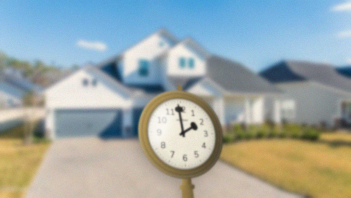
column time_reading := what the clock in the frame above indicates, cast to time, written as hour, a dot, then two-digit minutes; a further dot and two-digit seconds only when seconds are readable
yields 1.59
